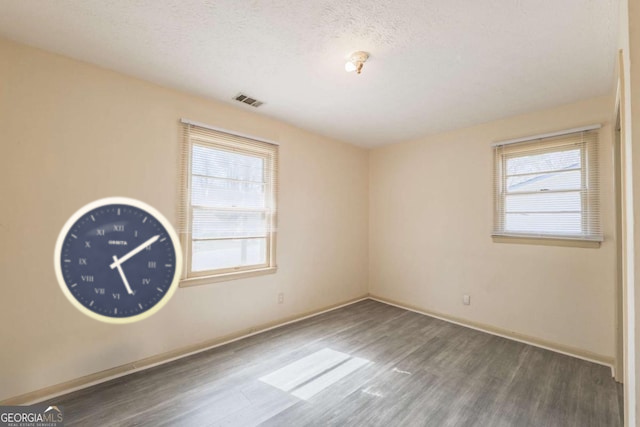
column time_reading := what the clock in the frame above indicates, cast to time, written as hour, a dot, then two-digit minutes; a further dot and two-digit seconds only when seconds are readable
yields 5.09
